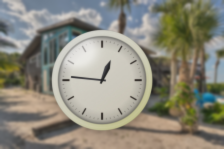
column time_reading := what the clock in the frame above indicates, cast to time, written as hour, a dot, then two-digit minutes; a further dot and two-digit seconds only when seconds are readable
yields 12.46
